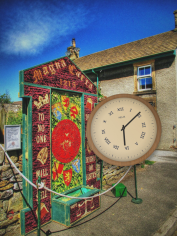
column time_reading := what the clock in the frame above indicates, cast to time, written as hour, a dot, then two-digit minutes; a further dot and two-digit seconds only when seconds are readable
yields 6.09
